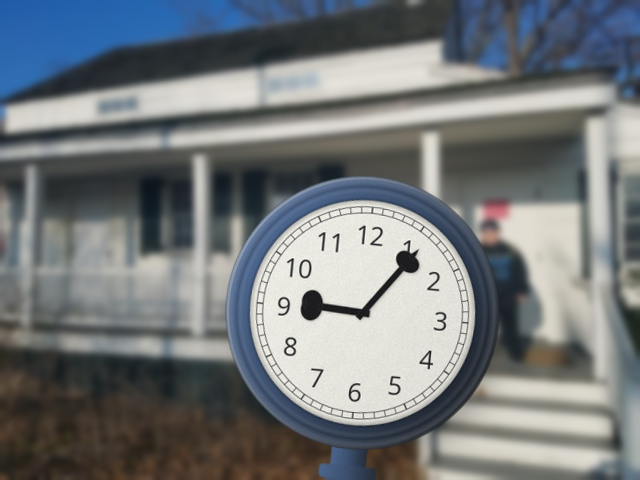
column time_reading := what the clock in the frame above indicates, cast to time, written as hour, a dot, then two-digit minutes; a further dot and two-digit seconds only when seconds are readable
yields 9.06
